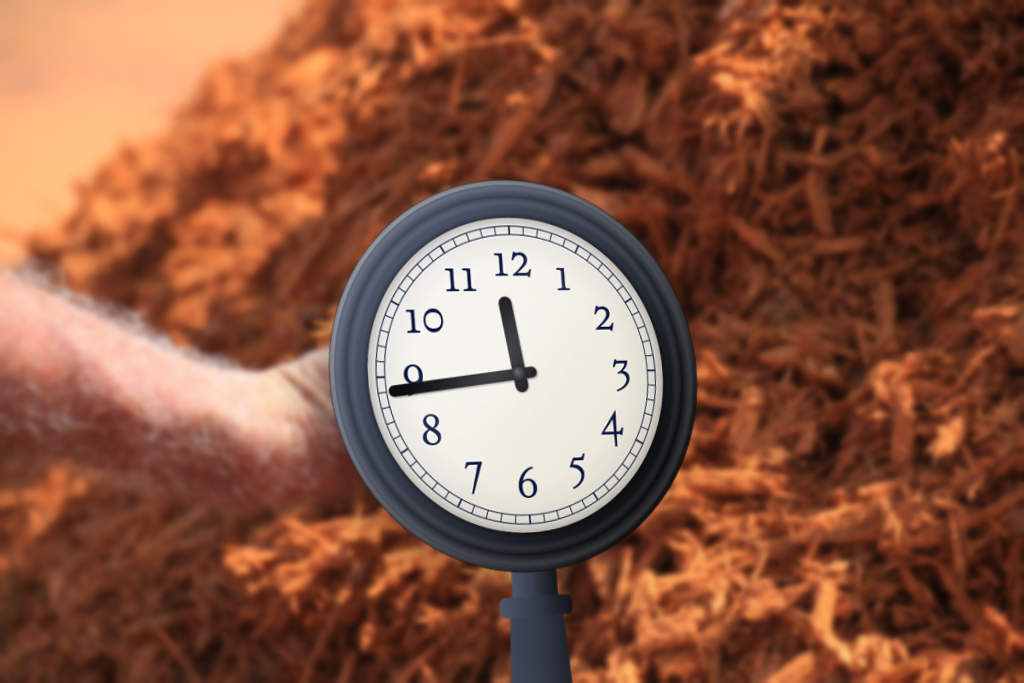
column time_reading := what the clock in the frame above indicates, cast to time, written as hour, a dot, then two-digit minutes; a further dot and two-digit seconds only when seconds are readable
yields 11.44
